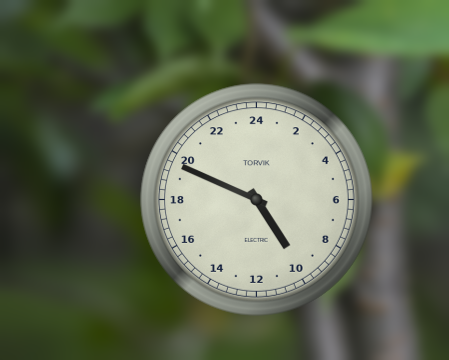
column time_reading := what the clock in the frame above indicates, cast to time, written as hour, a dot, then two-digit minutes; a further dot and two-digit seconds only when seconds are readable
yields 9.49
